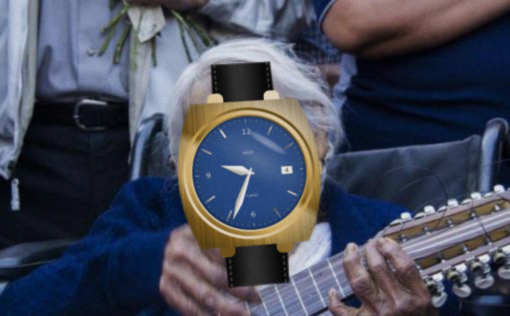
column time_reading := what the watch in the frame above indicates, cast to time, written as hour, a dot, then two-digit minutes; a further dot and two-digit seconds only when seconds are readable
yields 9.34
